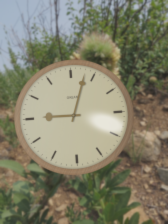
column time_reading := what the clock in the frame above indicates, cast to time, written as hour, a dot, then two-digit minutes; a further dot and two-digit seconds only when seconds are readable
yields 9.03
